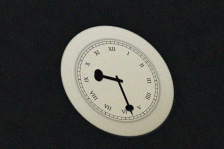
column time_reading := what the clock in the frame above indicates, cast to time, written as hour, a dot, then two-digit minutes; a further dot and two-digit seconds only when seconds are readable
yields 9.28
